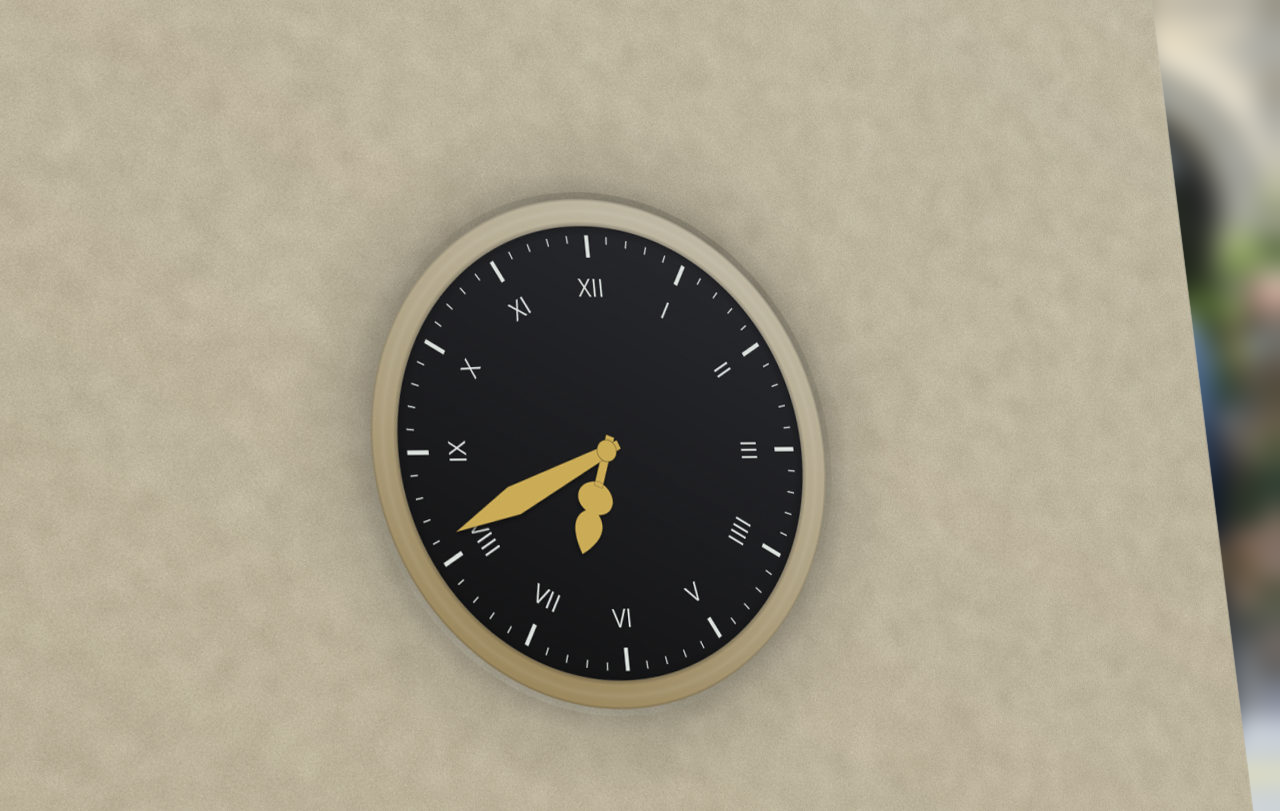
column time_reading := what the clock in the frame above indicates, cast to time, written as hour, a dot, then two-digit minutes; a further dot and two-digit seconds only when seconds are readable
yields 6.41
